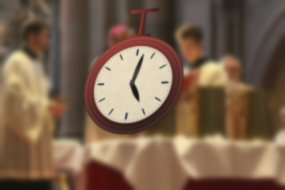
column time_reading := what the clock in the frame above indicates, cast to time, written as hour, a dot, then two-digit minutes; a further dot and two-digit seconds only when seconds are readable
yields 5.02
